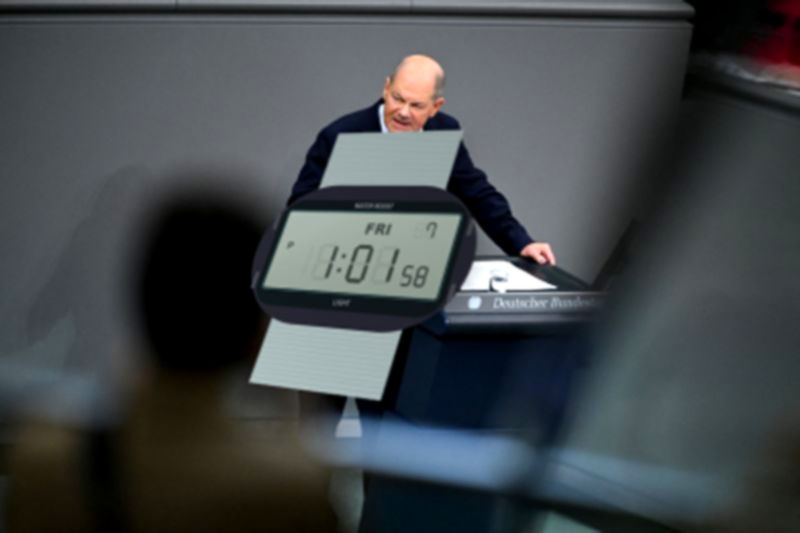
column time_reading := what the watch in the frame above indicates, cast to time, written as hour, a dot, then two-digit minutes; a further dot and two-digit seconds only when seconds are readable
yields 1.01.58
